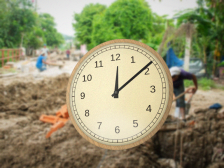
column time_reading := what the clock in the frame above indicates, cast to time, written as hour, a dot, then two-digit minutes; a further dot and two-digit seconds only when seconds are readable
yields 12.09
